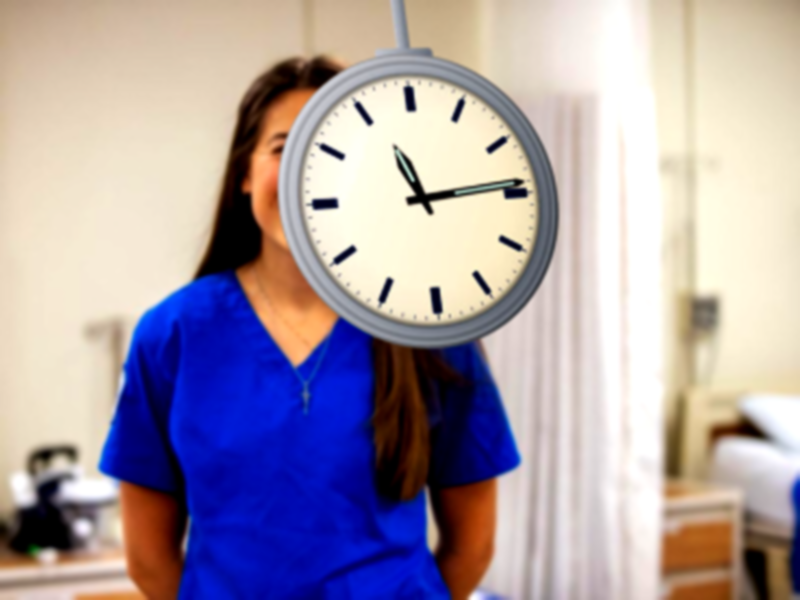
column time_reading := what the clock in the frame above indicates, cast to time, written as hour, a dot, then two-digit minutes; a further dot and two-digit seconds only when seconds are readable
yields 11.14
